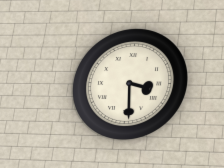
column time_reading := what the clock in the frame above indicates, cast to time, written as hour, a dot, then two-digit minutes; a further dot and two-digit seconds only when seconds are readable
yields 3.29
